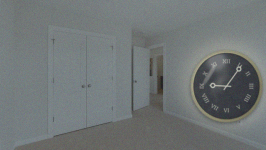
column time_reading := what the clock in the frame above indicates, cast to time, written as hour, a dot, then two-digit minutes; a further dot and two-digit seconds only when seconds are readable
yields 9.06
